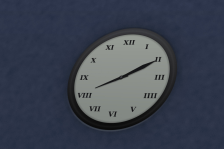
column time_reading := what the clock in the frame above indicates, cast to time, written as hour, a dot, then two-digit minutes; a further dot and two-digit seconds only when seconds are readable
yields 8.10
